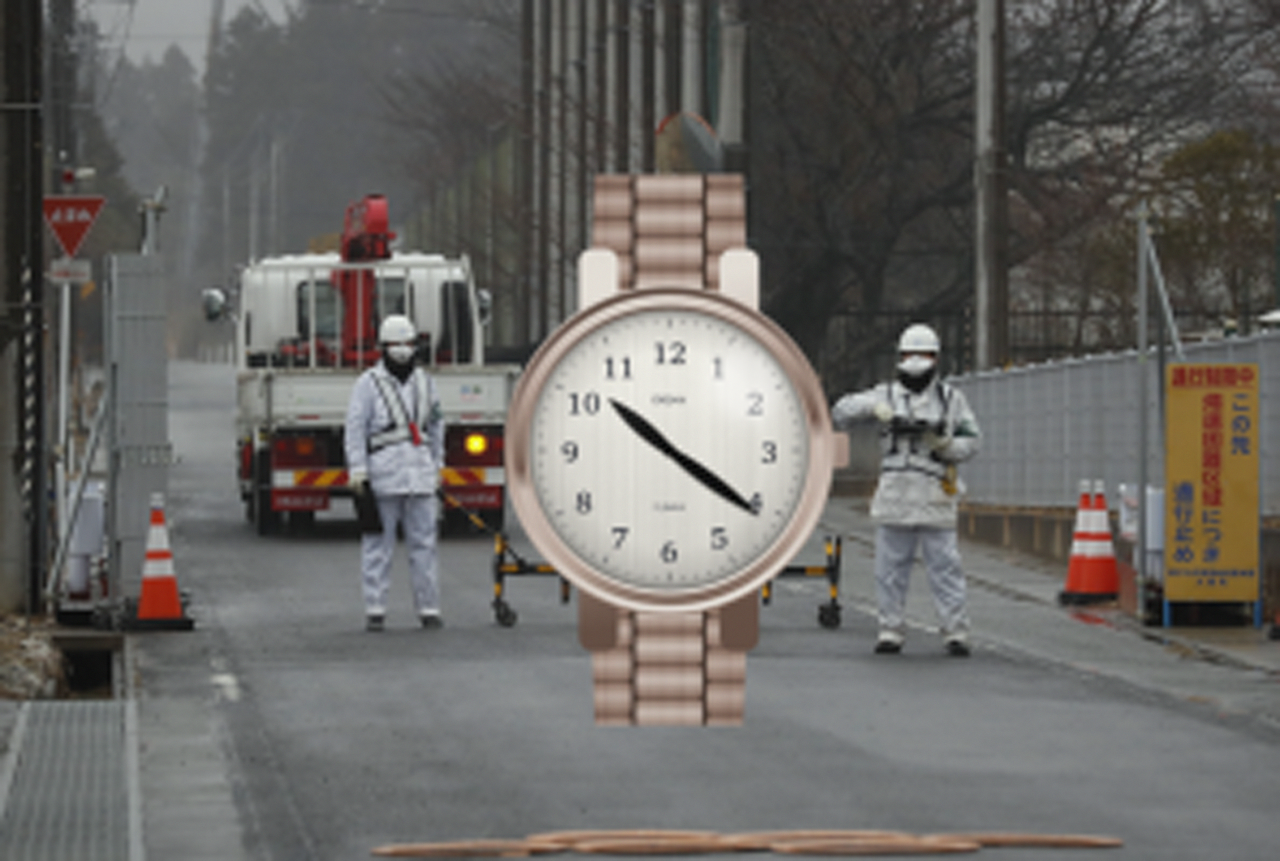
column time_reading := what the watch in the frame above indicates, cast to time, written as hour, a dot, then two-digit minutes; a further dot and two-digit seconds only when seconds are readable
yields 10.21
